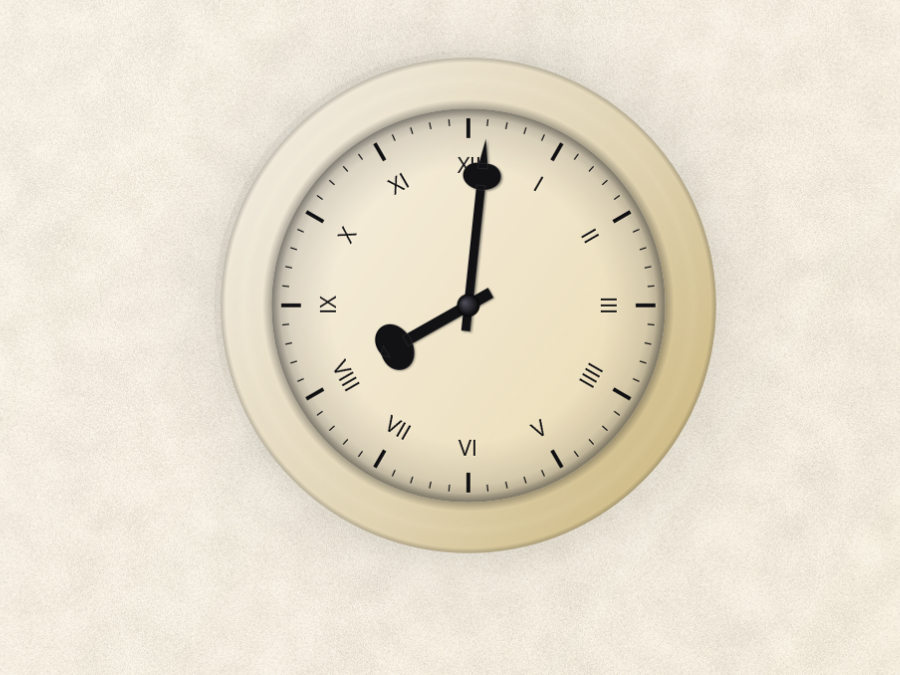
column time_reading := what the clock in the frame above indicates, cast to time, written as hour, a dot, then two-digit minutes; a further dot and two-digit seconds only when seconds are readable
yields 8.01
